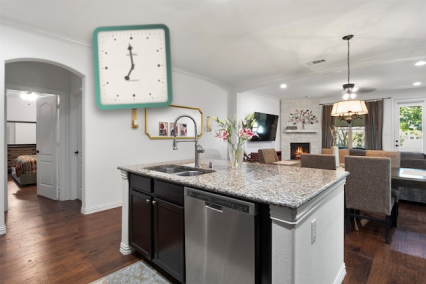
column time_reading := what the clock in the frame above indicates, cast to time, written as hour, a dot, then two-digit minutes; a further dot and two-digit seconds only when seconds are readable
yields 6.59
